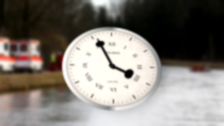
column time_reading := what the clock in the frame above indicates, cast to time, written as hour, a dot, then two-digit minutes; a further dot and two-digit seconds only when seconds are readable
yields 3.56
